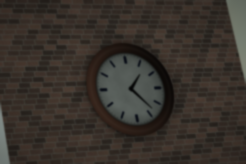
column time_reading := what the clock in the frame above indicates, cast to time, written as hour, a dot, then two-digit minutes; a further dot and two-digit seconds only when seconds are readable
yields 1.23
